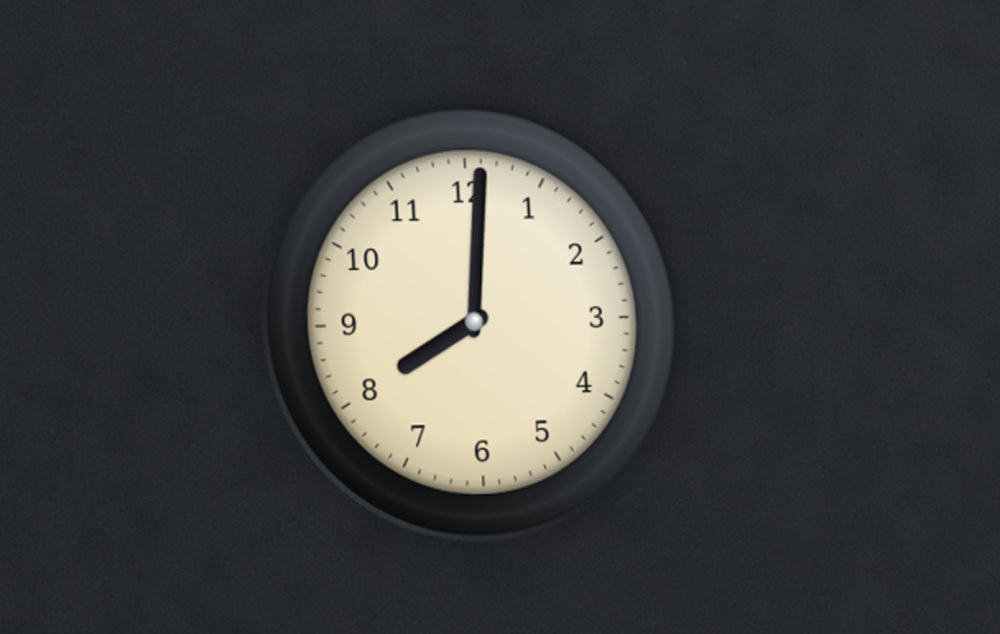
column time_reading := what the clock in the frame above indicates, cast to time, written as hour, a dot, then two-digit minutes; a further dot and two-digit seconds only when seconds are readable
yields 8.01
